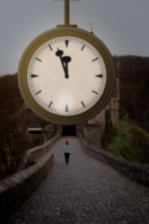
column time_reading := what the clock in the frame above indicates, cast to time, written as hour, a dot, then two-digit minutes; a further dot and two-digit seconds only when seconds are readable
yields 11.57
